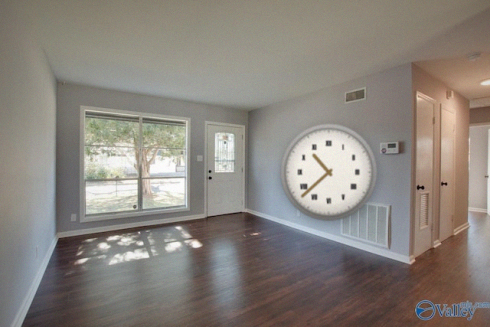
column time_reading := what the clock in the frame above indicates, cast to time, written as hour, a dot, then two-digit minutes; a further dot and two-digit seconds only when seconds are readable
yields 10.38
